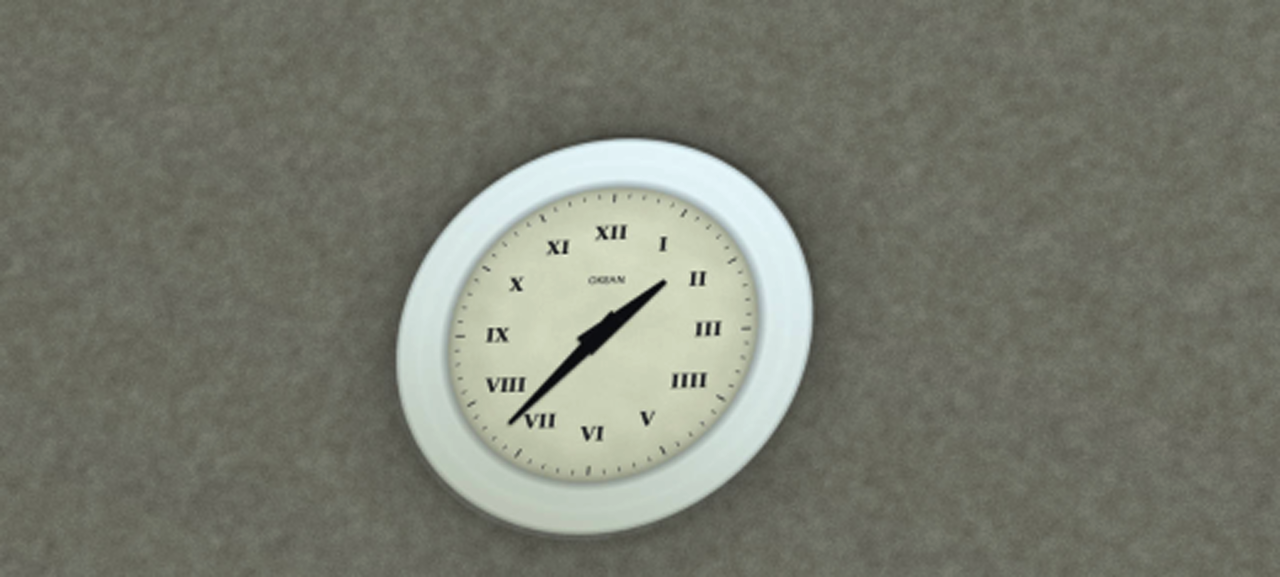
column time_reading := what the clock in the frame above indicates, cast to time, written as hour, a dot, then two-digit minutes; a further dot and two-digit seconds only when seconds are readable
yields 1.37
